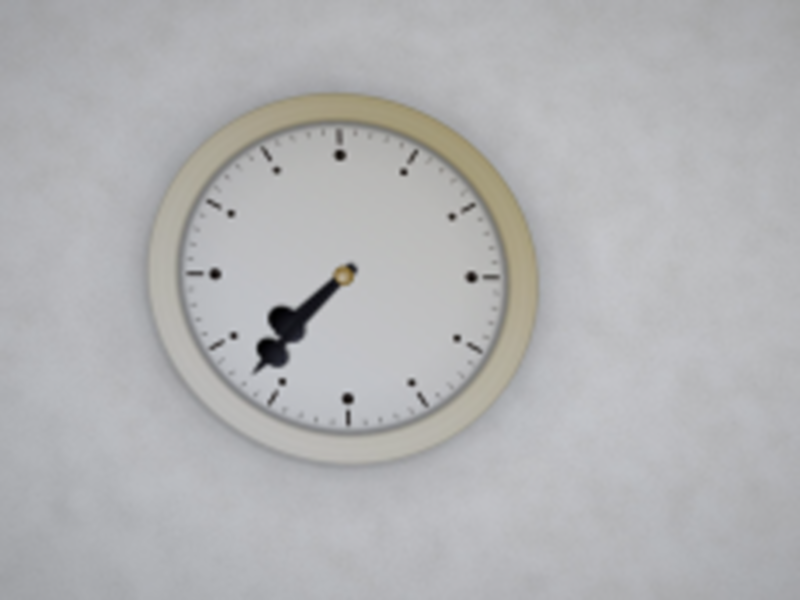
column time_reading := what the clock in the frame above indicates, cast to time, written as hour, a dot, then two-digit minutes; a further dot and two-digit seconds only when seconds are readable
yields 7.37
